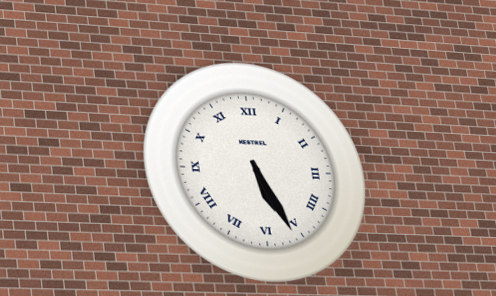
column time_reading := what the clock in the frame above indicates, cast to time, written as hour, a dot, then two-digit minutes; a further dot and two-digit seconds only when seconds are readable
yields 5.26
